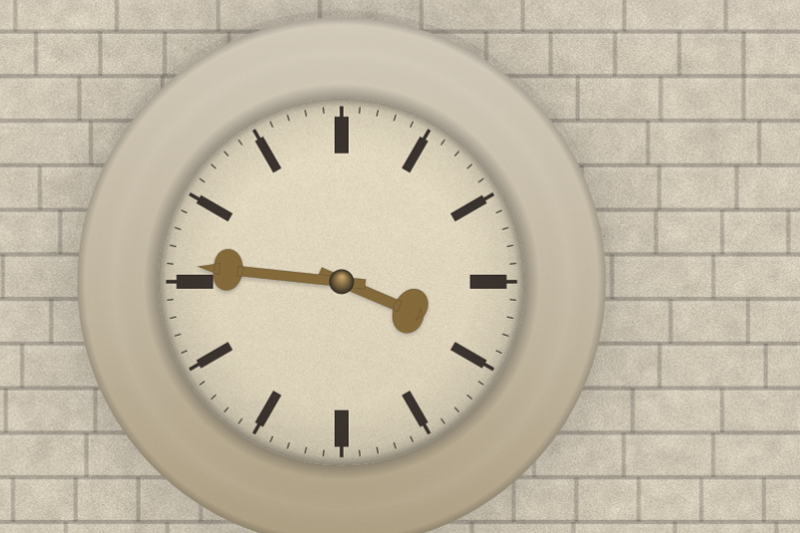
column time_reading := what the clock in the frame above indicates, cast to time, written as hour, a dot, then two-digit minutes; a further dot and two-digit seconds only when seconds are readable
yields 3.46
